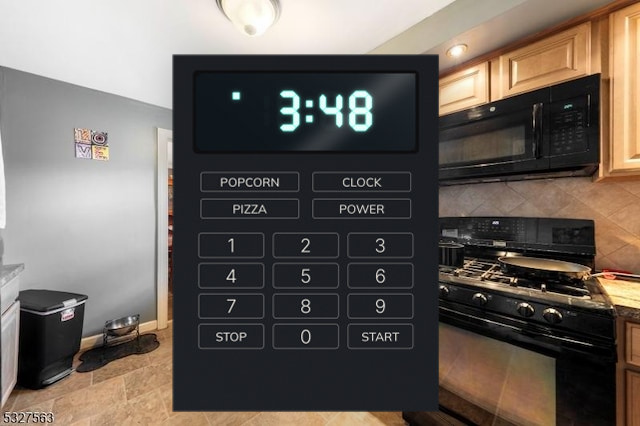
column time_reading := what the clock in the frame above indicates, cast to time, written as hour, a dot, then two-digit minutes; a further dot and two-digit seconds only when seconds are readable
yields 3.48
